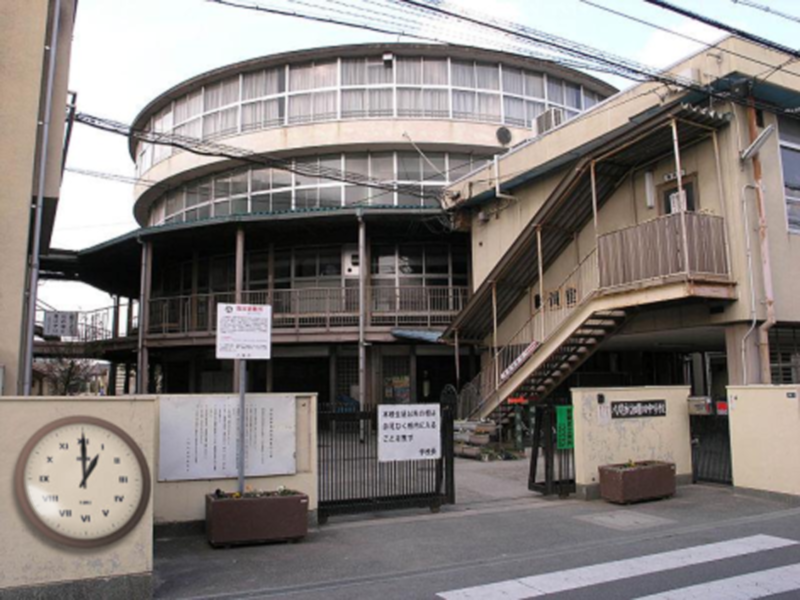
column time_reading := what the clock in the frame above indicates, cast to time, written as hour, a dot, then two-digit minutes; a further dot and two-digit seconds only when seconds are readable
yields 1.00
